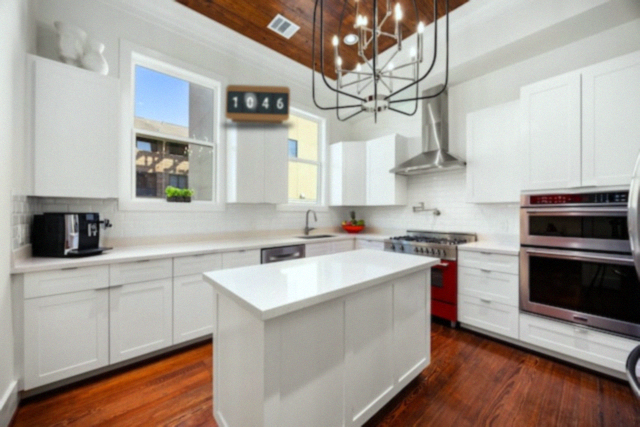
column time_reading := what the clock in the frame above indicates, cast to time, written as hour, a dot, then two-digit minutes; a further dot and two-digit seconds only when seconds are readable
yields 10.46
